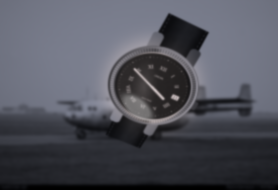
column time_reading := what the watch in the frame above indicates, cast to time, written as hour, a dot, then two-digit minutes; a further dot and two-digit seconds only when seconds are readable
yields 3.49
